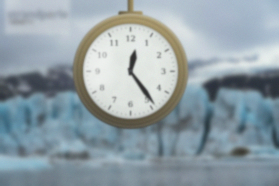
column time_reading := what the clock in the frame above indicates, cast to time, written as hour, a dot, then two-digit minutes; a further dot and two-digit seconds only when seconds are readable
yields 12.24
